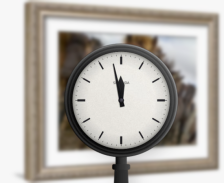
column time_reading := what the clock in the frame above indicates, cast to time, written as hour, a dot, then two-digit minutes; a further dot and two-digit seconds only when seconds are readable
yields 11.58
